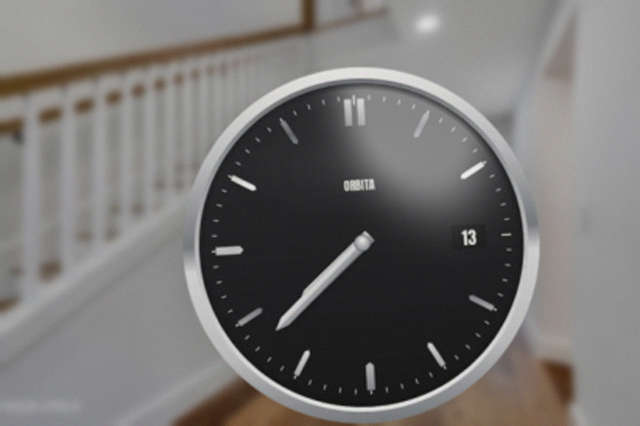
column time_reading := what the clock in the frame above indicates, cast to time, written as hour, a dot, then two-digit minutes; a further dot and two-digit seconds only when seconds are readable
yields 7.38
